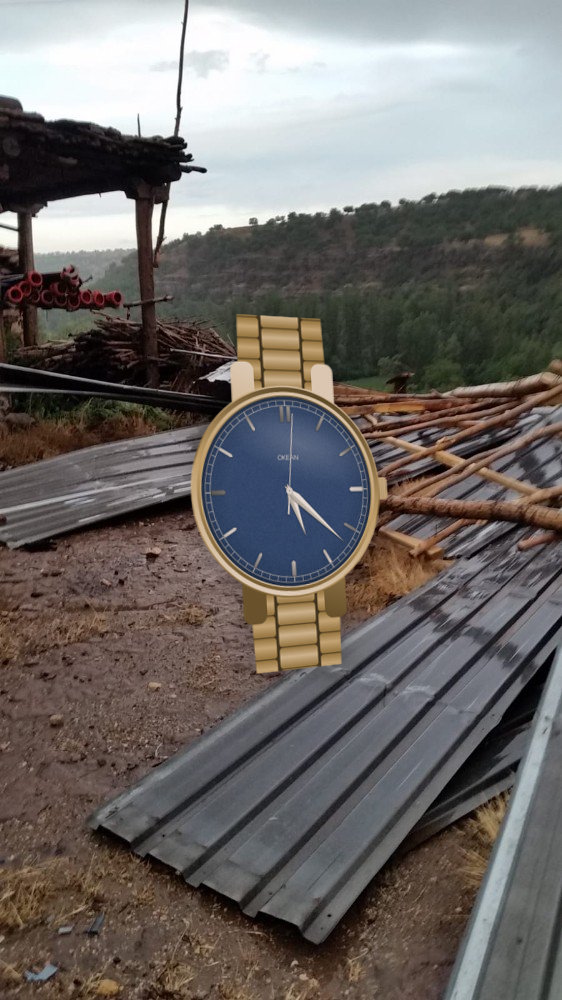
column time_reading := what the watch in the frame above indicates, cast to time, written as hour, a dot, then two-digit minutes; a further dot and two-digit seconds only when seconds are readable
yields 5.22.01
